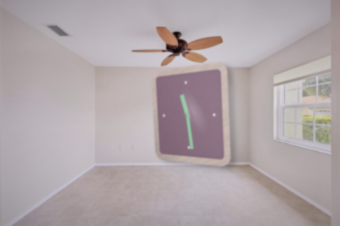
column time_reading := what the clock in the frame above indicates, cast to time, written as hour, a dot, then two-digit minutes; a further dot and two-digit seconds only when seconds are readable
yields 11.29
